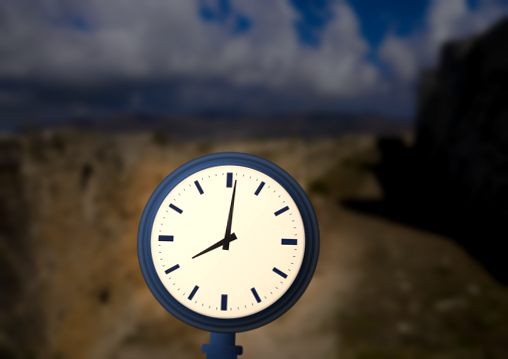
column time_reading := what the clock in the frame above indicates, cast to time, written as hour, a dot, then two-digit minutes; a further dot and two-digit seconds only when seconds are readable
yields 8.01
